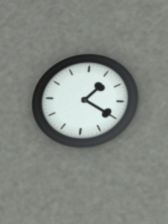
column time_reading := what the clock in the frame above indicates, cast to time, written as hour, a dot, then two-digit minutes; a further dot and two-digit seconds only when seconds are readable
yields 1.20
